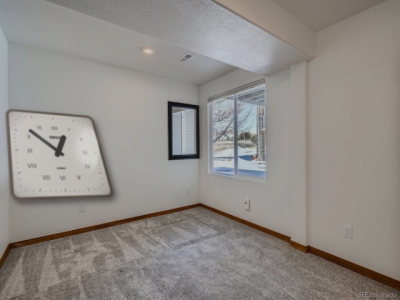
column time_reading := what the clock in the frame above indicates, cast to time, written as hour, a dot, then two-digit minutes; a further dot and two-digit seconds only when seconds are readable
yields 12.52
